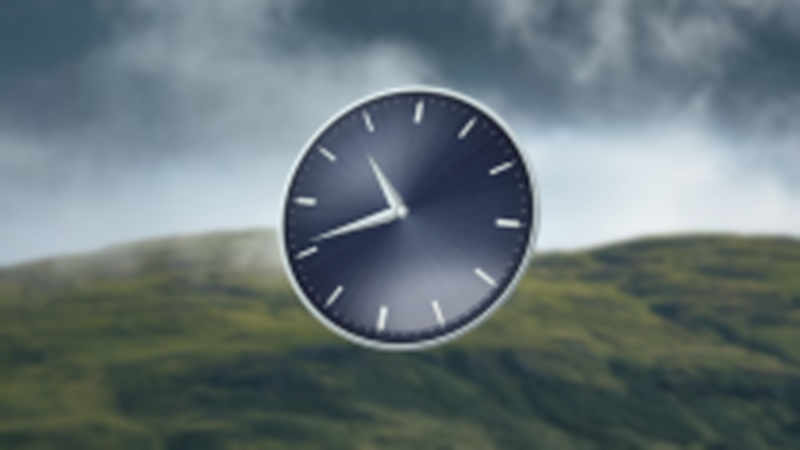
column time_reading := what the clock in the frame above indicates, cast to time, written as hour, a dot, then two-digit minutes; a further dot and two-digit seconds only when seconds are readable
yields 10.41
